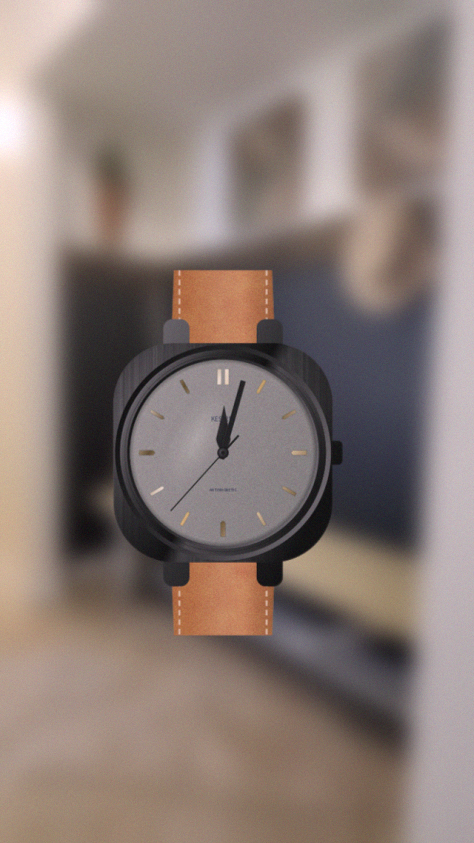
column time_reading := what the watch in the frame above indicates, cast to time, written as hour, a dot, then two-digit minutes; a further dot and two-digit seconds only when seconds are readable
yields 12.02.37
